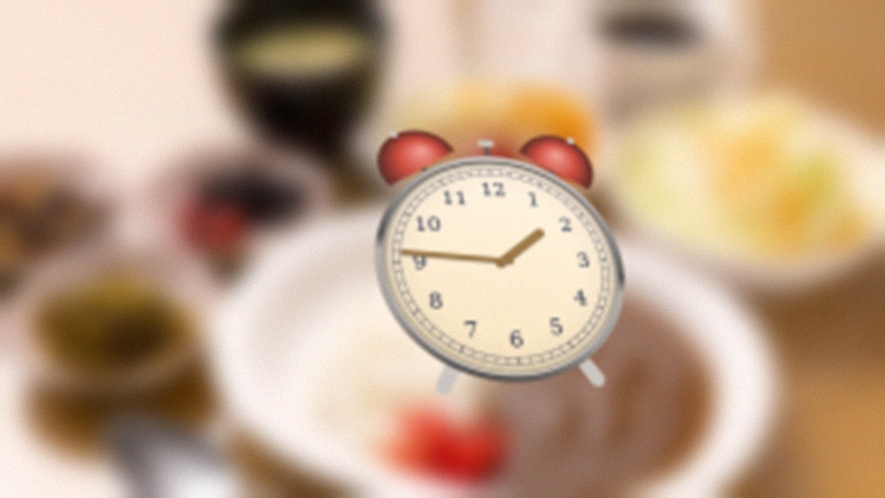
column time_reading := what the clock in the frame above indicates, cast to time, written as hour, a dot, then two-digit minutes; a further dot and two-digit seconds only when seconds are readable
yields 1.46
